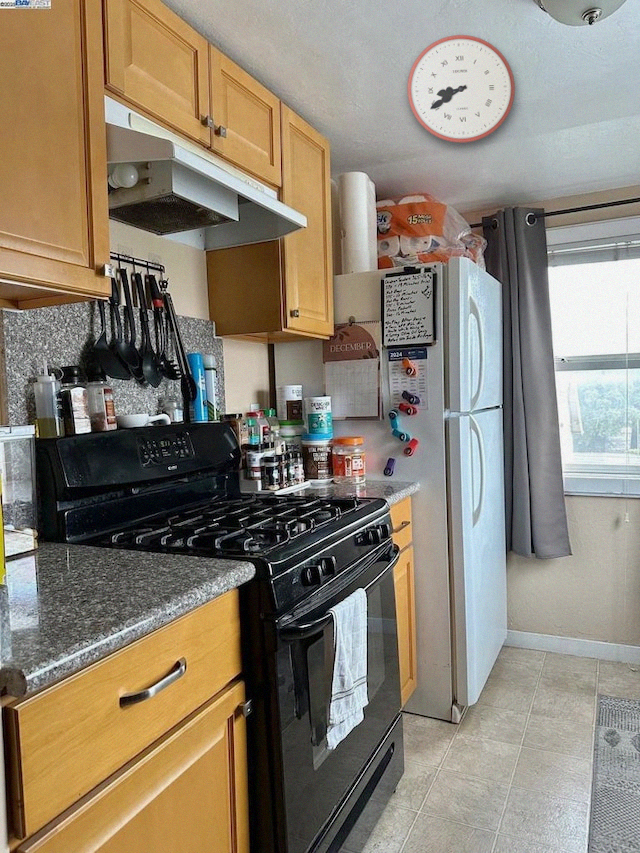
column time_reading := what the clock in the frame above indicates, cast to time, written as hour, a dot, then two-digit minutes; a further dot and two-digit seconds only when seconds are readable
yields 8.40
